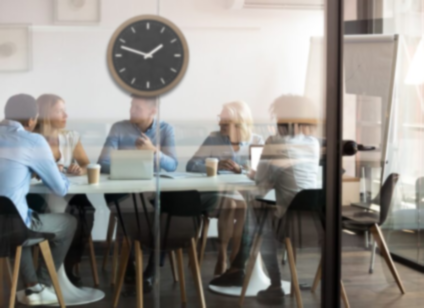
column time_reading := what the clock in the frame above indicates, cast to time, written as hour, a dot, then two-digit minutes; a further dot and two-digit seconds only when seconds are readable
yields 1.48
